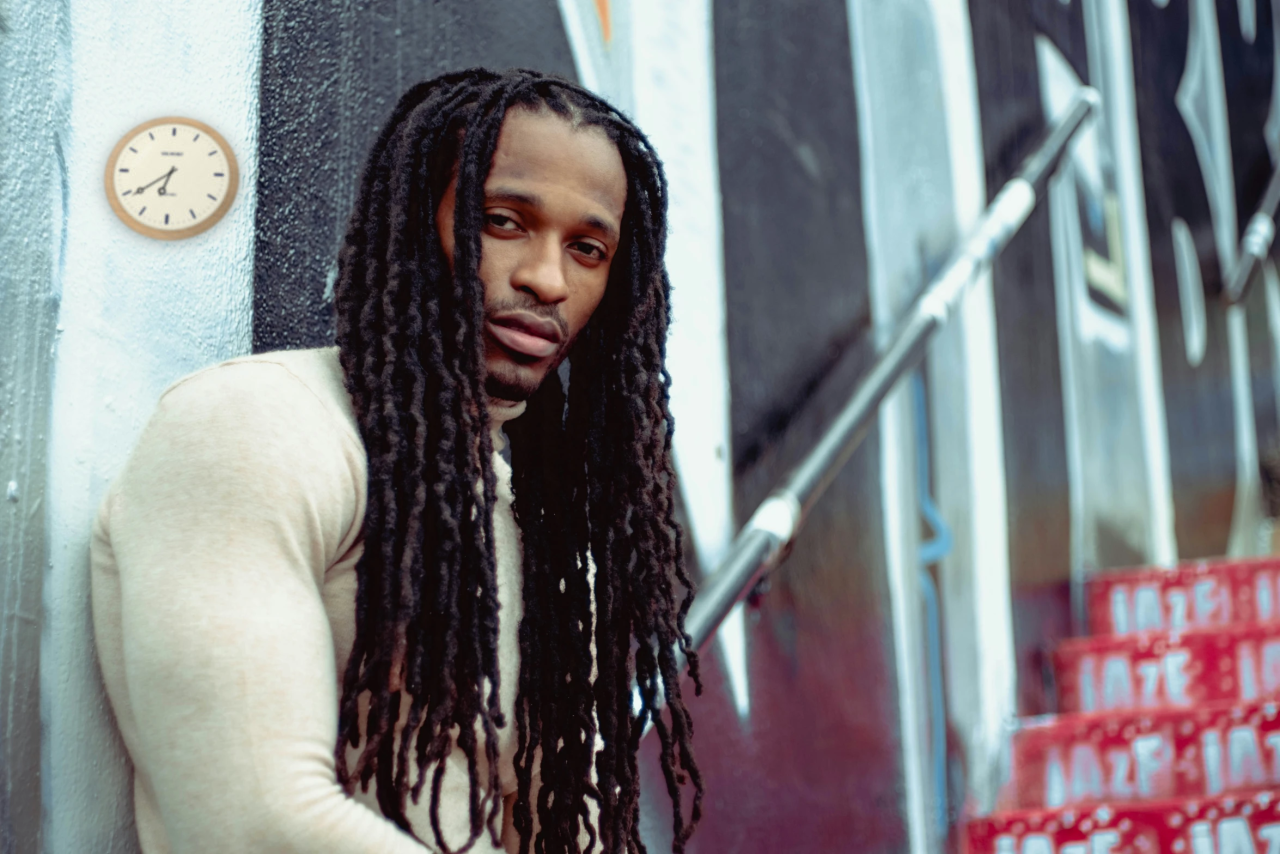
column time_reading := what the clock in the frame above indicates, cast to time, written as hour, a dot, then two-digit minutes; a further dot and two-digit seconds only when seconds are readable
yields 6.39
